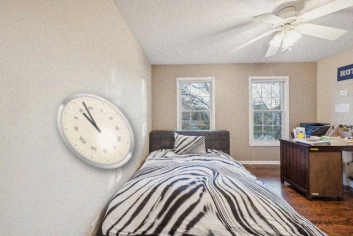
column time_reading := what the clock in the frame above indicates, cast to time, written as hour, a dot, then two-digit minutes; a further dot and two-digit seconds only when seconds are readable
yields 10.58
